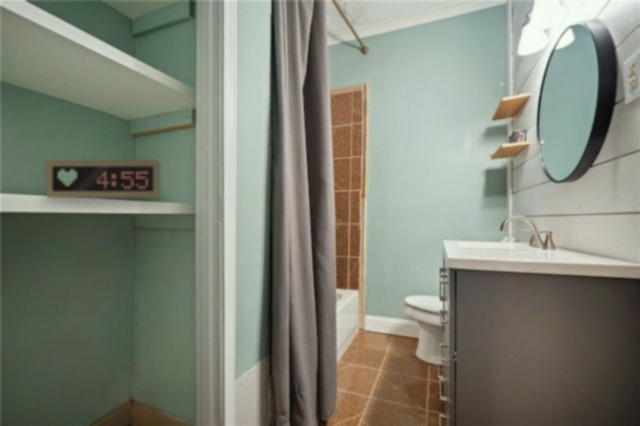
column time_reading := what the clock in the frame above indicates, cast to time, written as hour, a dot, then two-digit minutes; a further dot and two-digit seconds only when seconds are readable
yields 4.55
